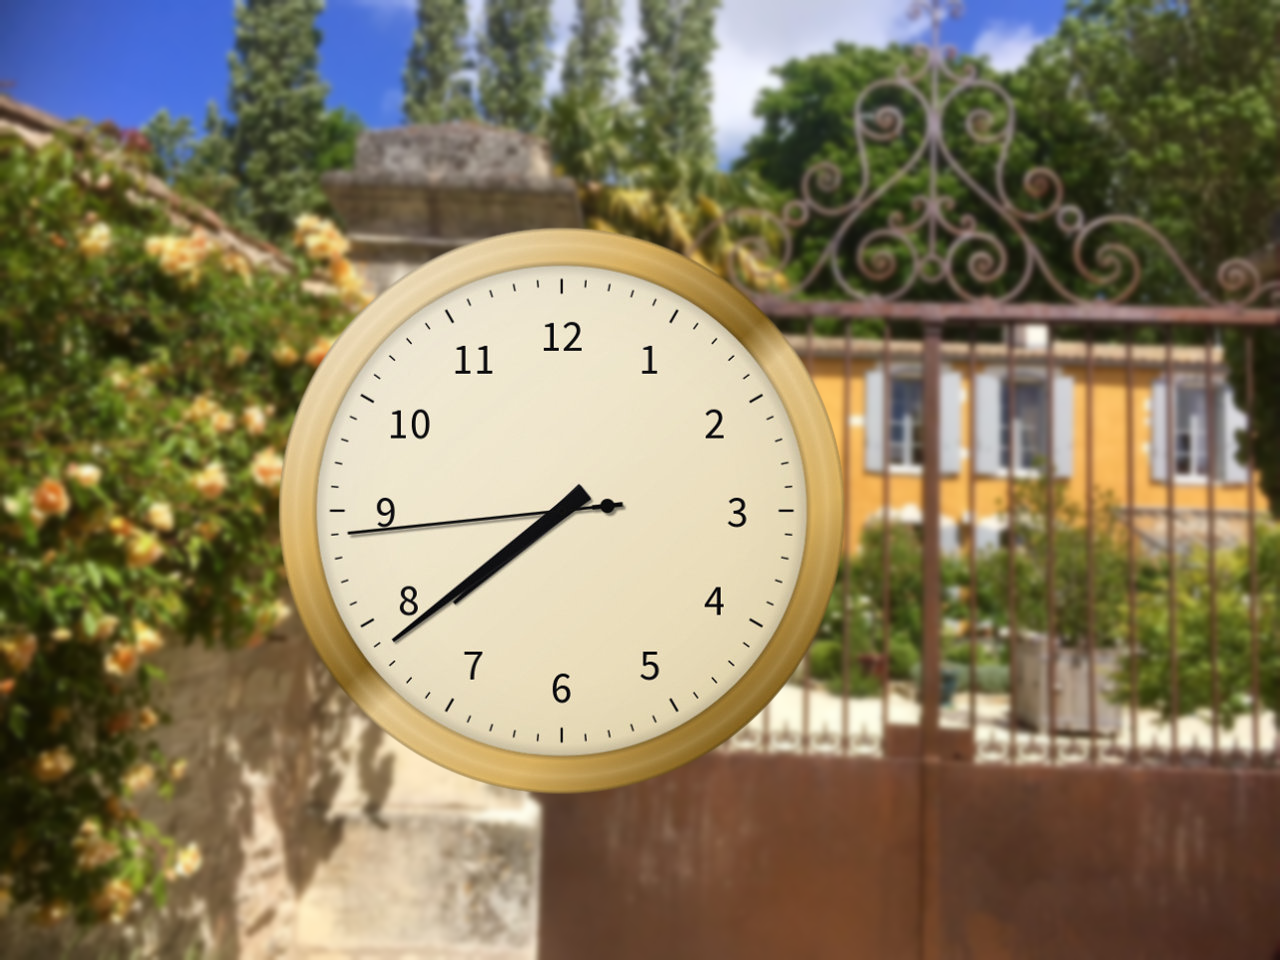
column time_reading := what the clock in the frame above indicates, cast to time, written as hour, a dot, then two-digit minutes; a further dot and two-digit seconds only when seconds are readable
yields 7.38.44
